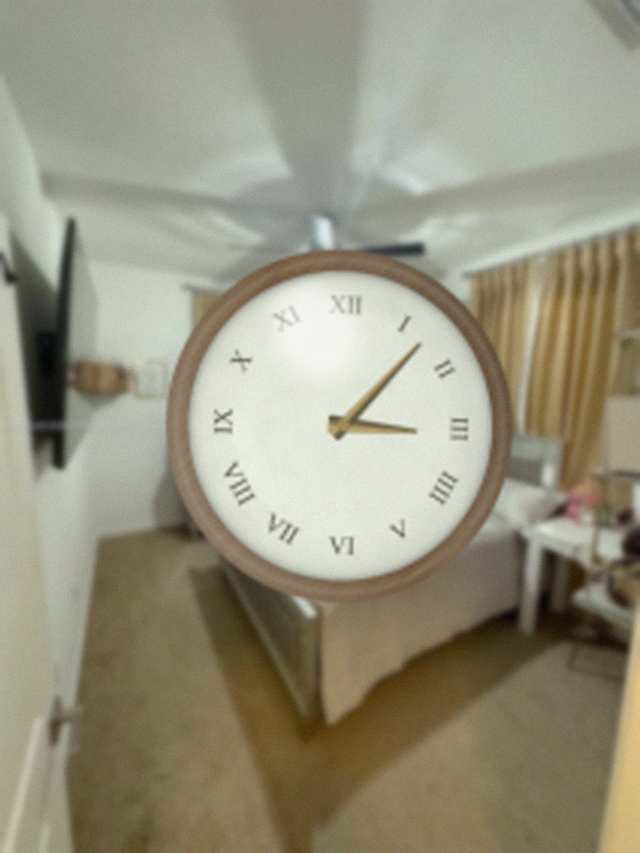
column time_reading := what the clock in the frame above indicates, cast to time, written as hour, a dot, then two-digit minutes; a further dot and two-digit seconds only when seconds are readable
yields 3.07
